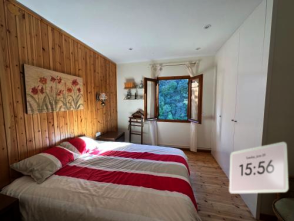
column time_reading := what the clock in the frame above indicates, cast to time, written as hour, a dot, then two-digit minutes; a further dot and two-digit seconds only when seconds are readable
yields 15.56
